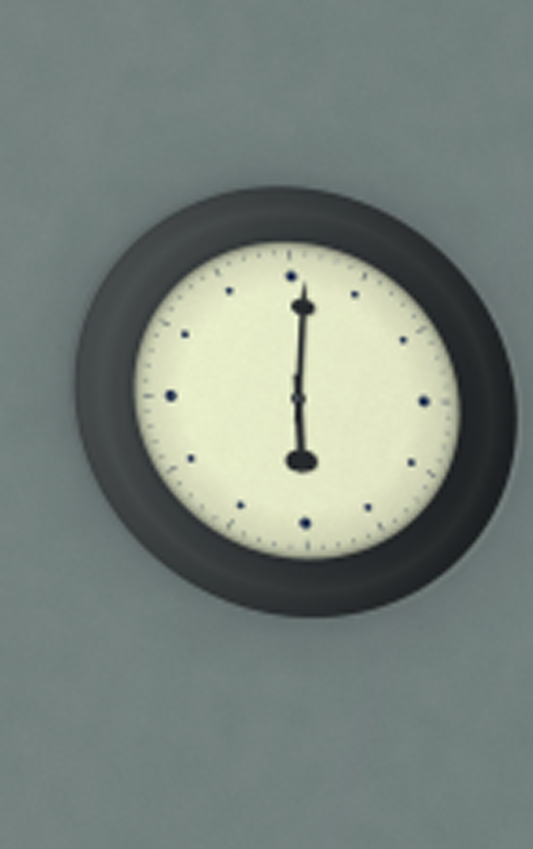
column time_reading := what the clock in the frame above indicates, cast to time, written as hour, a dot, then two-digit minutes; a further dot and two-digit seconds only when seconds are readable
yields 6.01
